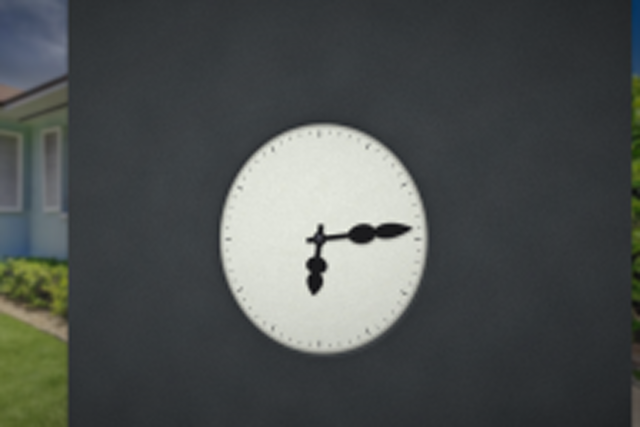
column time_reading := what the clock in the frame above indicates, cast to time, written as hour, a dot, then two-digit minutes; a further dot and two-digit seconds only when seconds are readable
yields 6.14
